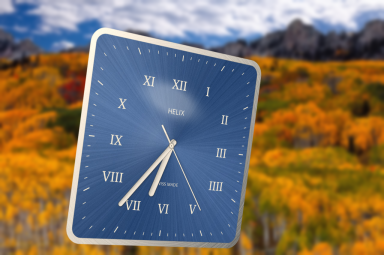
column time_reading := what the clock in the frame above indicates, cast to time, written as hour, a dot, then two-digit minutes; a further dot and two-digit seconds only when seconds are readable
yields 6.36.24
